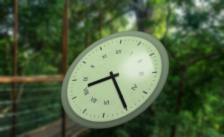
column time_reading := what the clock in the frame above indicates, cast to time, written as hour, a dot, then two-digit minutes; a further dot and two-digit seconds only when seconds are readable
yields 8.25
